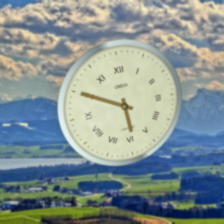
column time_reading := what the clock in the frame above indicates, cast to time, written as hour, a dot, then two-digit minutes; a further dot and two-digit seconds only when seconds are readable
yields 5.50
